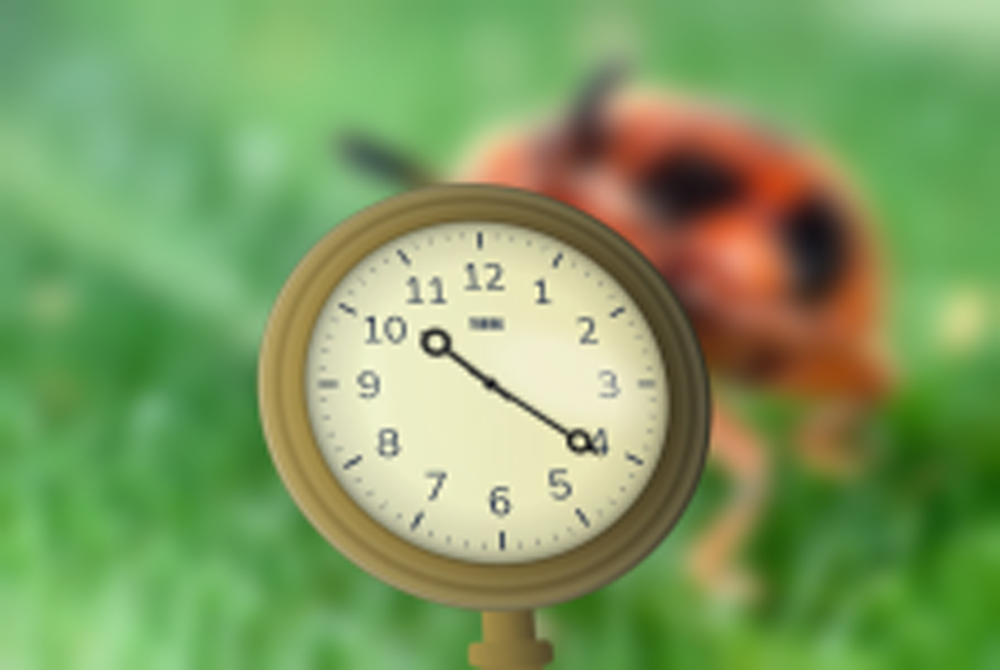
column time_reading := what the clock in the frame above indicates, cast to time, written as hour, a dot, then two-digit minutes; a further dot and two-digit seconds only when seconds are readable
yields 10.21
